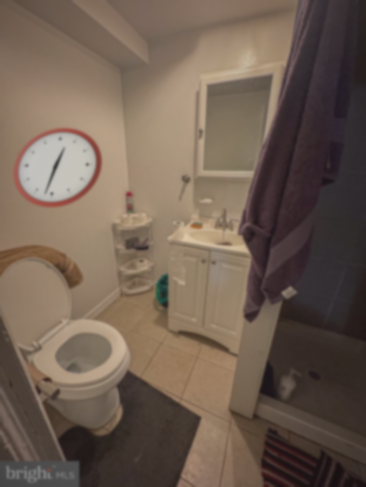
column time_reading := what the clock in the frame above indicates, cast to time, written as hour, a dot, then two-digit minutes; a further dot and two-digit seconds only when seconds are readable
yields 12.32
